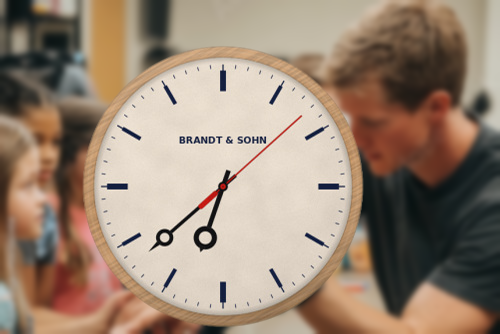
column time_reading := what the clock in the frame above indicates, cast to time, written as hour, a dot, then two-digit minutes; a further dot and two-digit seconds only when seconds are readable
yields 6.38.08
